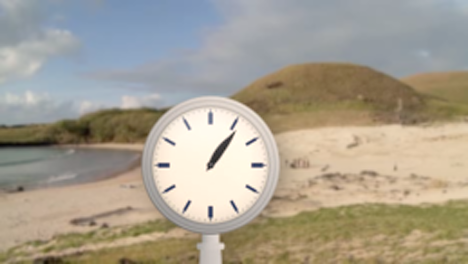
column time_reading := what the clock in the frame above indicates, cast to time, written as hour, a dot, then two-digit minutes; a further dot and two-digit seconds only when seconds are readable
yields 1.06
